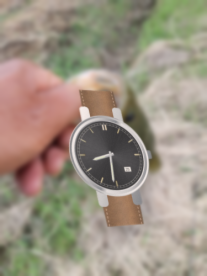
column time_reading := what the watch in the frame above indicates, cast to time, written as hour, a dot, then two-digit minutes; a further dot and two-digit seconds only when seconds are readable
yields 8.31
